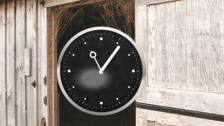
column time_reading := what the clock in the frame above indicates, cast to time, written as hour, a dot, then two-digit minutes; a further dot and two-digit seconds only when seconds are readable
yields 11.06
